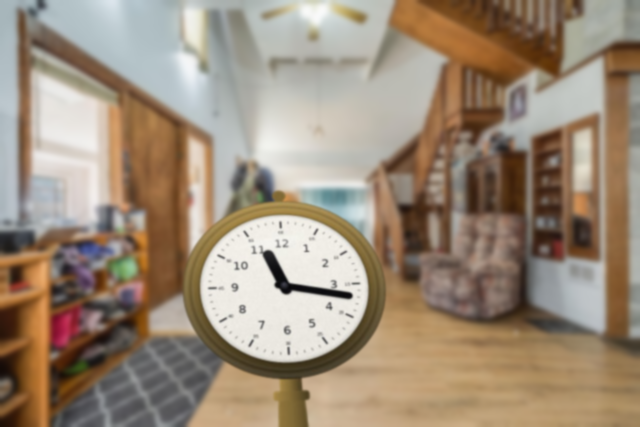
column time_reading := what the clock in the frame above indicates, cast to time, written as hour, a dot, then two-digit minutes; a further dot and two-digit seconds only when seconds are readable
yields 11.17
